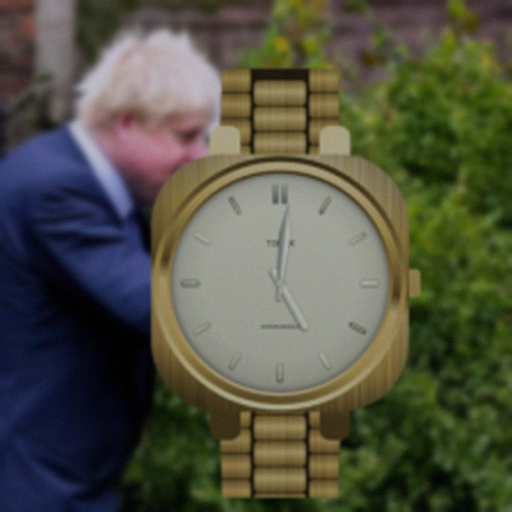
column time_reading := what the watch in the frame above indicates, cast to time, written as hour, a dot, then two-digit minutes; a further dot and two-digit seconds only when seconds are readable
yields 5.01
